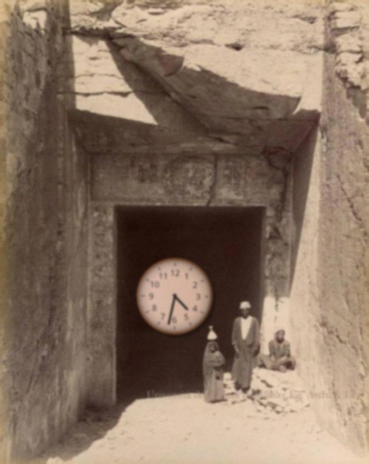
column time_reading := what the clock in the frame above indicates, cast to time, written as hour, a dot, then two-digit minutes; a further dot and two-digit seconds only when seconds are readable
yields 4.32
